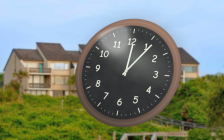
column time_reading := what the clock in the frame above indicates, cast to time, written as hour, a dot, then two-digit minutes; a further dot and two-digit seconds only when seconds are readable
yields 12.06
